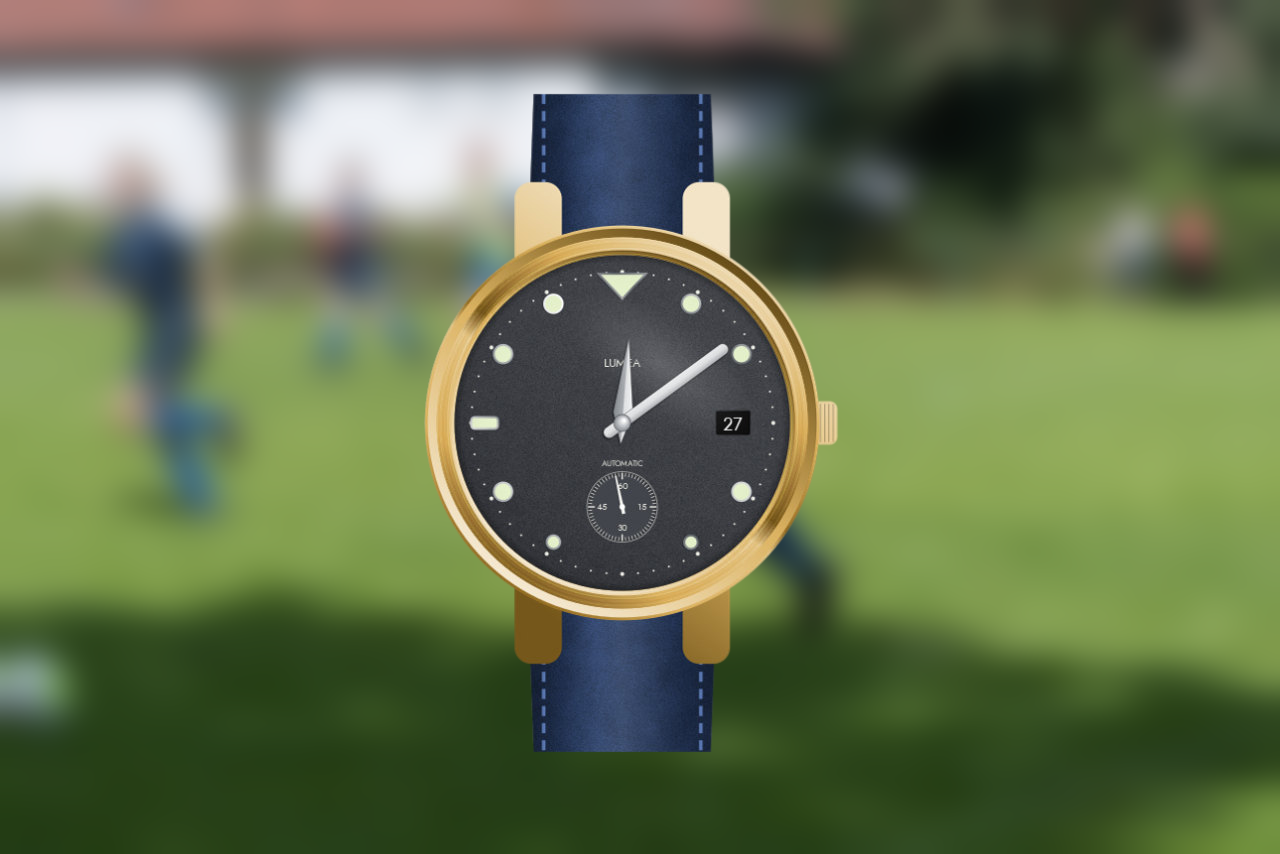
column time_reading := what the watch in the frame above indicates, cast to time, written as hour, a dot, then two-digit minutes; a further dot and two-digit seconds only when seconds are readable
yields 12.08.58
